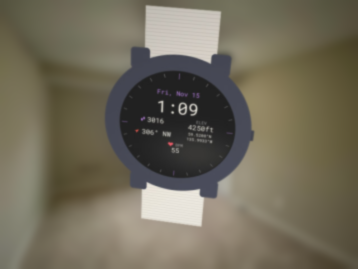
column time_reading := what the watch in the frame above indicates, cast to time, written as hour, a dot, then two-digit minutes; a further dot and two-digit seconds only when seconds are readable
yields 1.09
